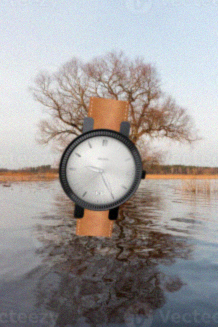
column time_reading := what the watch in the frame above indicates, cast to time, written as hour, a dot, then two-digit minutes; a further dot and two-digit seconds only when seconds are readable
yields 9.25
